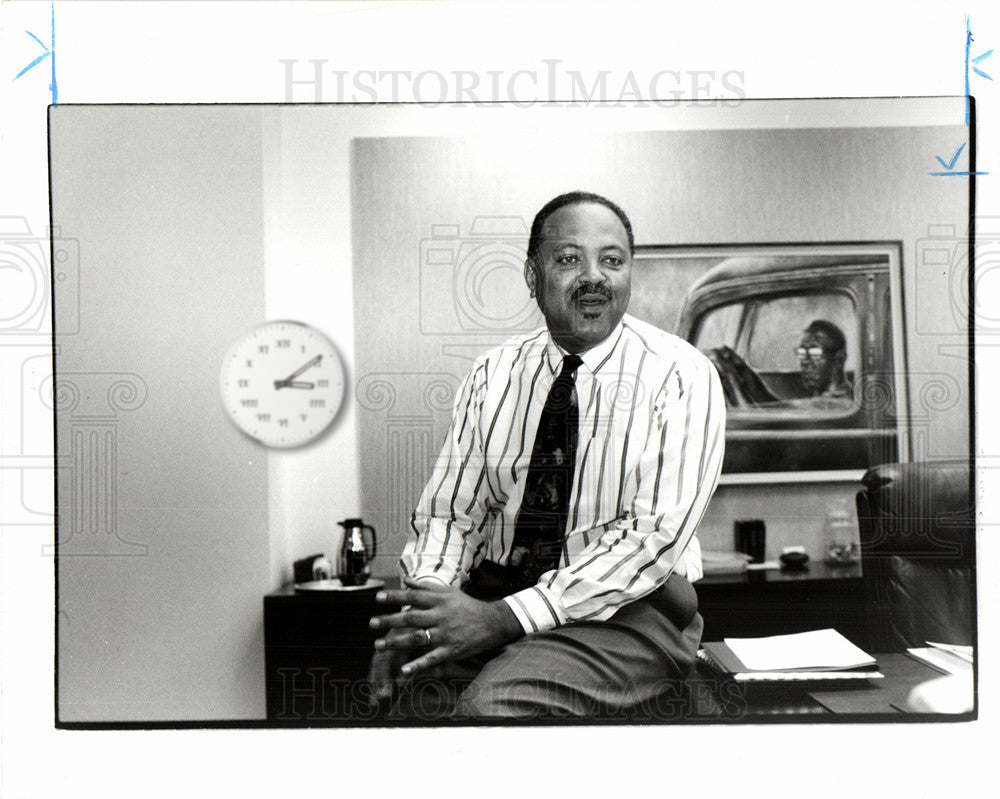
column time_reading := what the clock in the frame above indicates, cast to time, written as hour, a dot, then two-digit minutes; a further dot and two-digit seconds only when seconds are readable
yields 3.09
